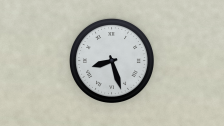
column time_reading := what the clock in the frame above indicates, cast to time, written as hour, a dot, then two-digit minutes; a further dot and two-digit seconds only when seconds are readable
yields 8.27
